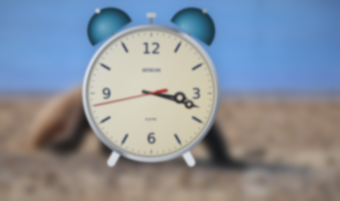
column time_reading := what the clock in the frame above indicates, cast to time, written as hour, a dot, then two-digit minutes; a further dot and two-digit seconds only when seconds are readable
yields 3.17.43
